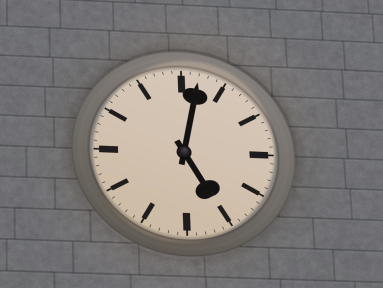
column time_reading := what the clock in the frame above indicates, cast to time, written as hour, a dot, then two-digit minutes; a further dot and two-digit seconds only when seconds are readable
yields 5.02
